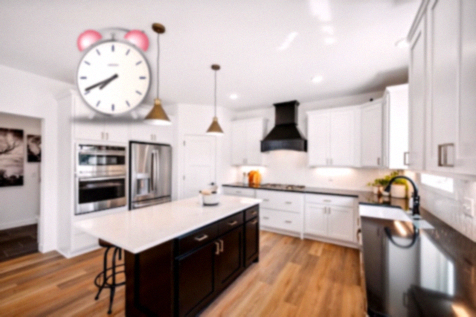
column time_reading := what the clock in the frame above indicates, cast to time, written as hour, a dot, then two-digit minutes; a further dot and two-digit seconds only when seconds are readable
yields 7.41
